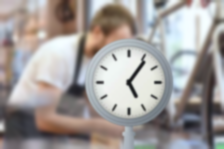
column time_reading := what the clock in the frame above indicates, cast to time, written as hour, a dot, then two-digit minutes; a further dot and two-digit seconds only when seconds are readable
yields 5.06
